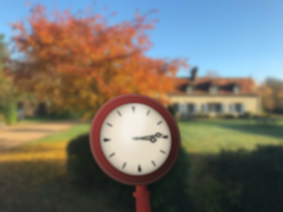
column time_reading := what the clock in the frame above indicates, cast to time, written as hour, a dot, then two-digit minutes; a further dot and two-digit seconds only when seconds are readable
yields 3.14
